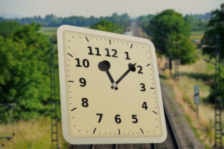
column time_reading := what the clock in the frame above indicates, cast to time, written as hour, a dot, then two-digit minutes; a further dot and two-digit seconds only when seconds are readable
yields 11.08
